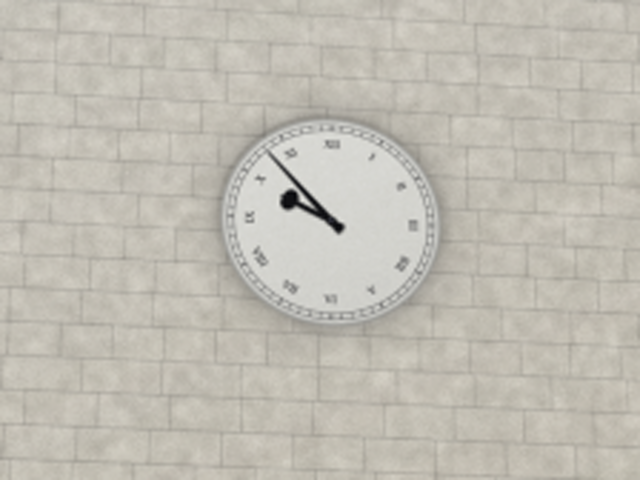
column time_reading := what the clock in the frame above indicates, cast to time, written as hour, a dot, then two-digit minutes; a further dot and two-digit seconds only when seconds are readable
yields 9.53
